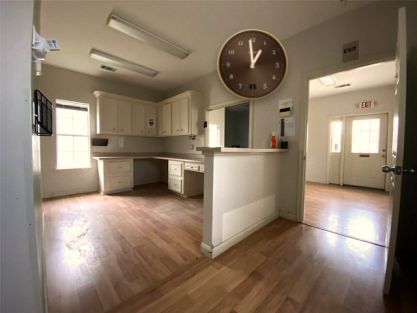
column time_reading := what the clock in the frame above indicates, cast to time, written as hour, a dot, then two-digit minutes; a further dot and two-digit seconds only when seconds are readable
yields 12.59
